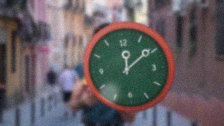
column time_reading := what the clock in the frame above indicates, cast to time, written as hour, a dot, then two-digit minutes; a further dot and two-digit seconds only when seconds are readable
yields 12.09
